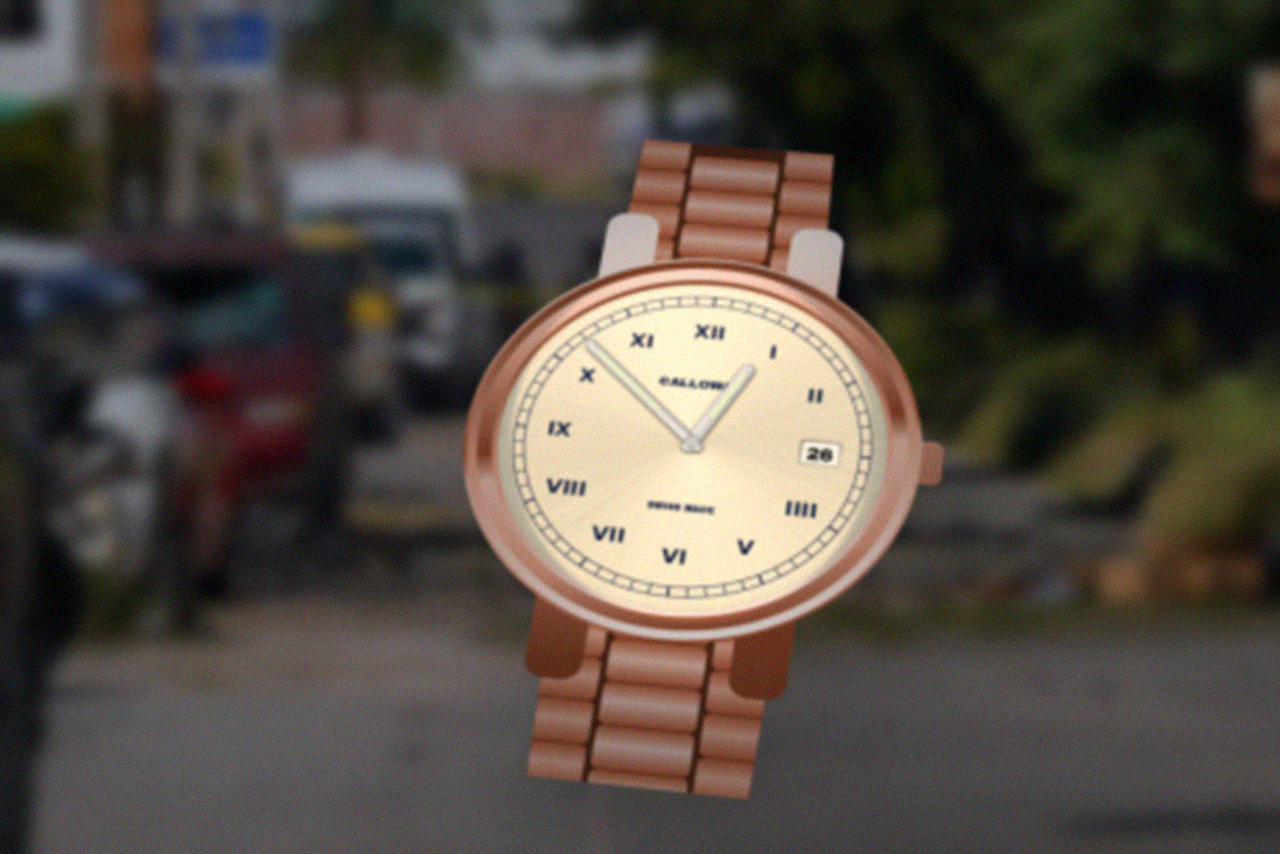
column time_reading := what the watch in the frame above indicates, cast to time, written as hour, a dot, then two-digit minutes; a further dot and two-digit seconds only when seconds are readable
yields 12.52
